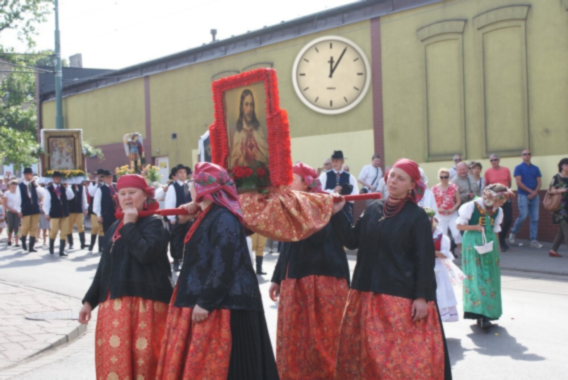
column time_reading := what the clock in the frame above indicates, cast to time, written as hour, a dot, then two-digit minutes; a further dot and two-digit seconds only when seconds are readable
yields 12.05
